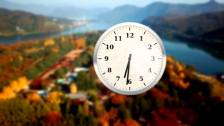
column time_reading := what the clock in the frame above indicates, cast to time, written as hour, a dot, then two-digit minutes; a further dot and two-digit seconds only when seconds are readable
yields 6.31
